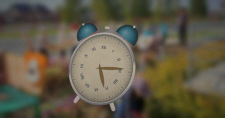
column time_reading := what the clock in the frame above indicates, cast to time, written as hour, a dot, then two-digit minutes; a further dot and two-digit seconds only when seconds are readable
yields 5.14
